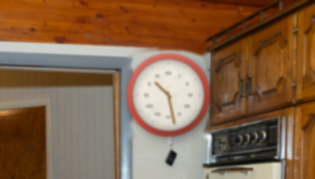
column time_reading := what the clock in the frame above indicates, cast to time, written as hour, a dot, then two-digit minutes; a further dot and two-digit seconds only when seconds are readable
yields 10.28
